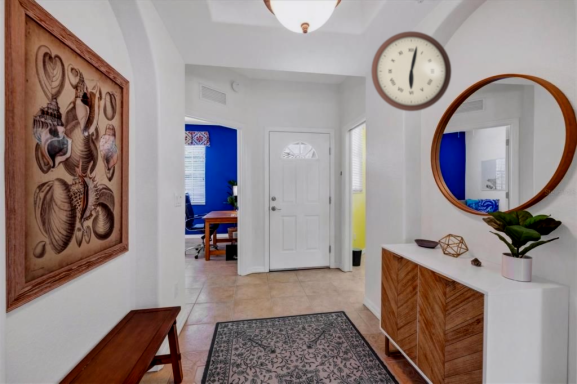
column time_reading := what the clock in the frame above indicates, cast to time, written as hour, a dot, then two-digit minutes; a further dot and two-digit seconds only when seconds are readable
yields 6.02
